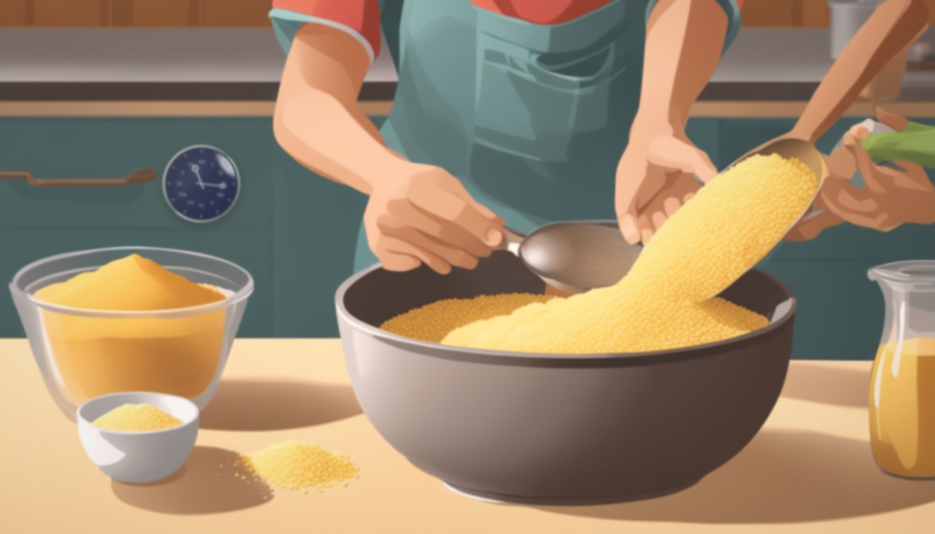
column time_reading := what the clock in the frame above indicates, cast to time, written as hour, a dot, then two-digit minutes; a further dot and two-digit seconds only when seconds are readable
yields 11.16
